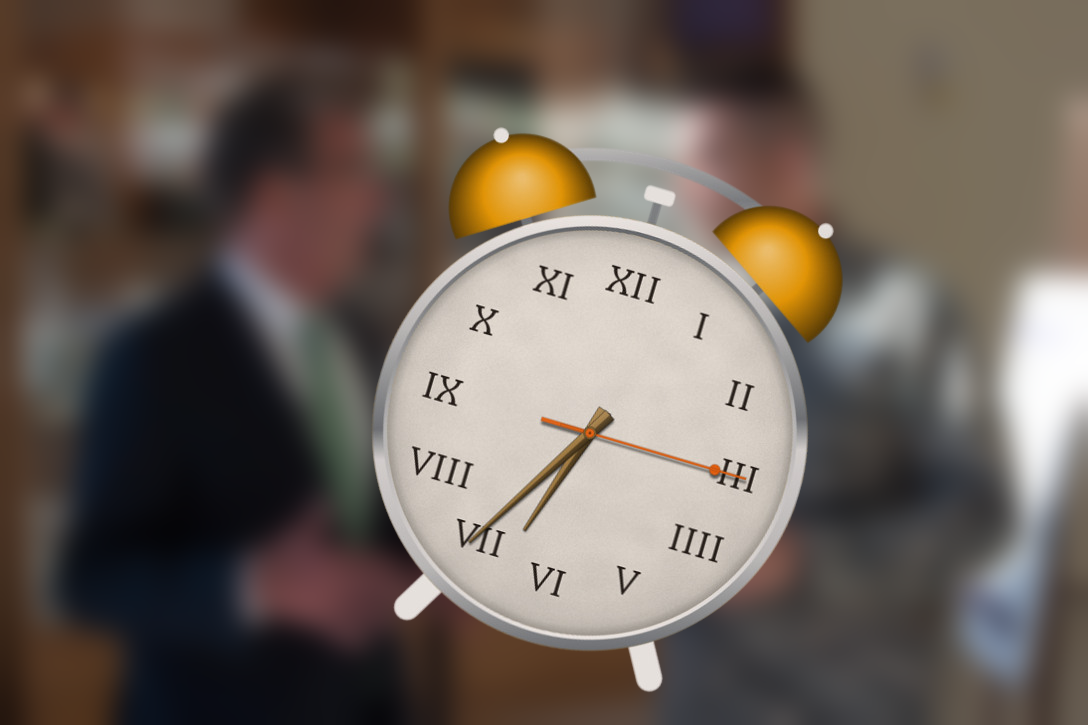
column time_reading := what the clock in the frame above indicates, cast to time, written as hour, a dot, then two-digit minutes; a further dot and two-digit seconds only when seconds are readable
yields 6.35.15
